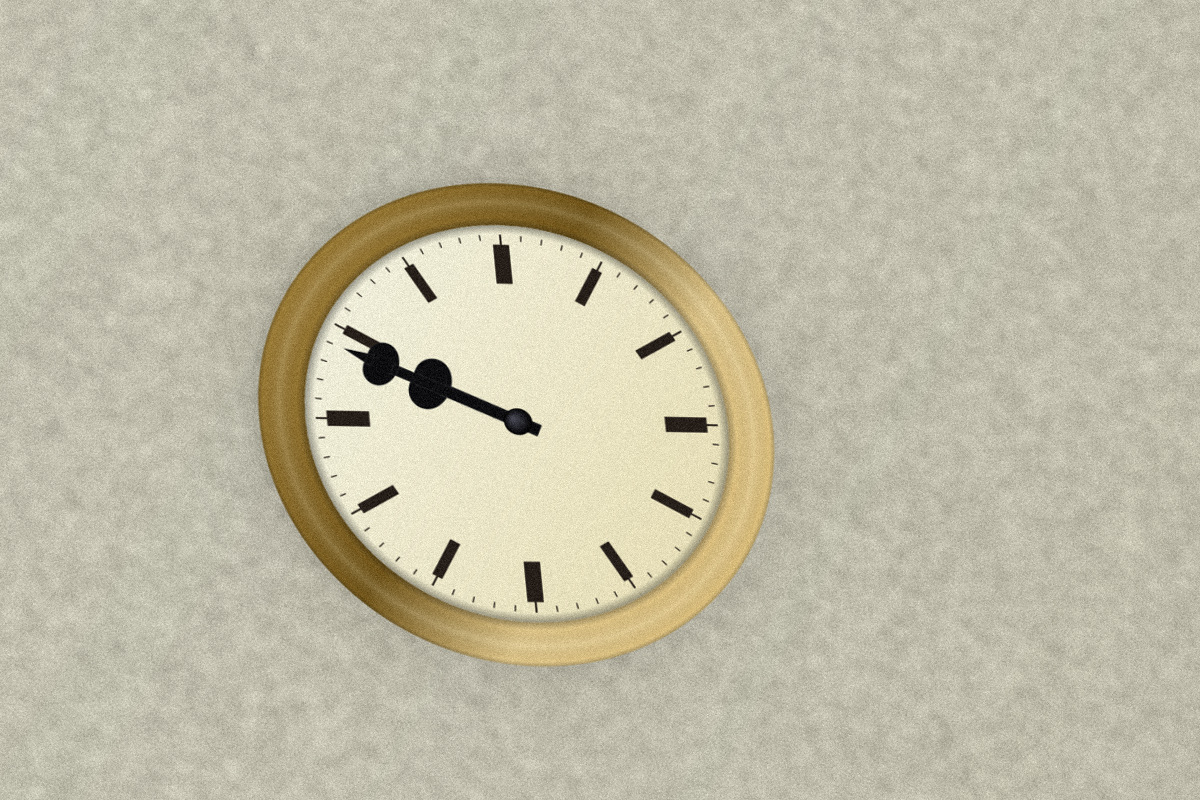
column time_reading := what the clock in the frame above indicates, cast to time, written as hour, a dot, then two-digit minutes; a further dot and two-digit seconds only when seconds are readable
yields 9.49
